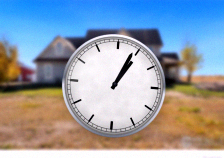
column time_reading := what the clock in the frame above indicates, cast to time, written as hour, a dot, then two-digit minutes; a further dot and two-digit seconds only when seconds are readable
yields 1.04
